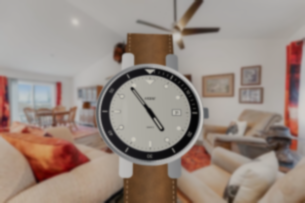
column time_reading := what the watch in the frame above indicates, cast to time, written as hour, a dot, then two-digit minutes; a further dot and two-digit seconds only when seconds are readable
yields 4.54
